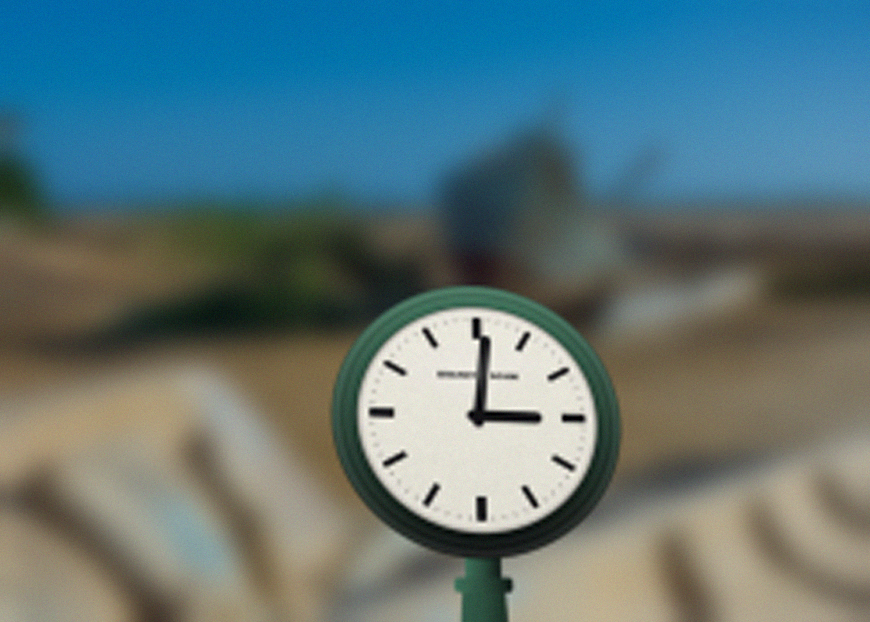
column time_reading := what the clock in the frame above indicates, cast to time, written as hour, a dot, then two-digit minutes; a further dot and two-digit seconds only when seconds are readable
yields 3.01
